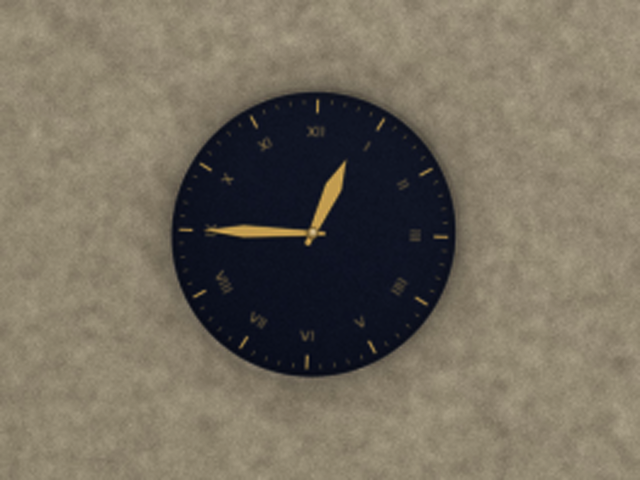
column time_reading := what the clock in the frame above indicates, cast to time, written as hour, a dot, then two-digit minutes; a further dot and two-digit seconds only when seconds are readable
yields 12.45
